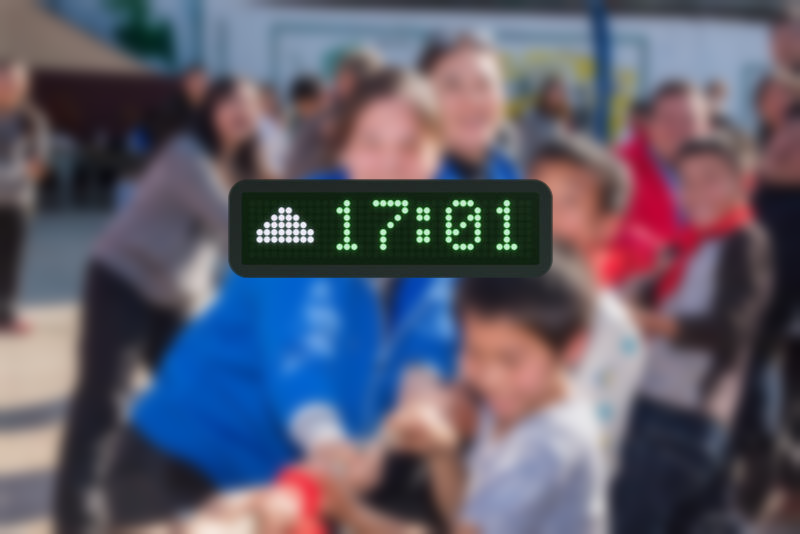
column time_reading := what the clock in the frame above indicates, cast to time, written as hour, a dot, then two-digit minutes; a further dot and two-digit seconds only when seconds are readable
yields 17.01
